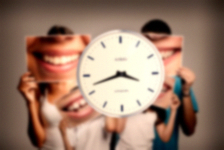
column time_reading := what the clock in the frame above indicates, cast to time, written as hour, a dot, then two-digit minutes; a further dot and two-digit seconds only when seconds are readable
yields 3.42
